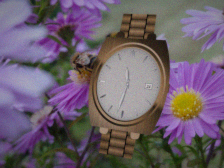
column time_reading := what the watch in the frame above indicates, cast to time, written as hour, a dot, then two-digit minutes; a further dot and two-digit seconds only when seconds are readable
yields 11.32
